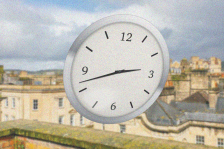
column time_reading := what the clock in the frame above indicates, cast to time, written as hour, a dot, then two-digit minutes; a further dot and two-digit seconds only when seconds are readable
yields 2.42
